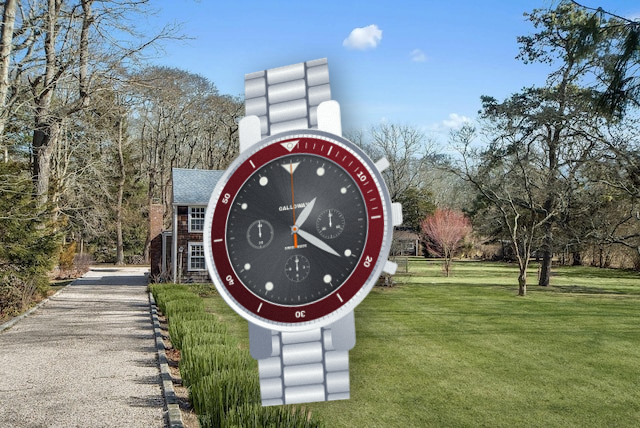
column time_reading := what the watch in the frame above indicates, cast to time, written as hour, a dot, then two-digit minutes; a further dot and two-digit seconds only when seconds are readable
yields 1.21
